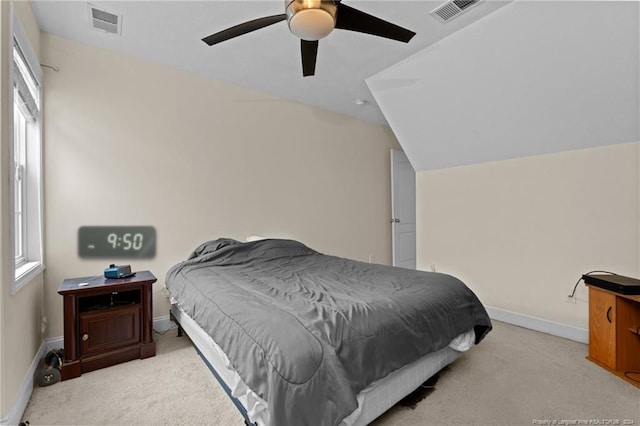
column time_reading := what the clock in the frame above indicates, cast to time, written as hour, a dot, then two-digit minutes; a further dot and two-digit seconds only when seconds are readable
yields 9.50
